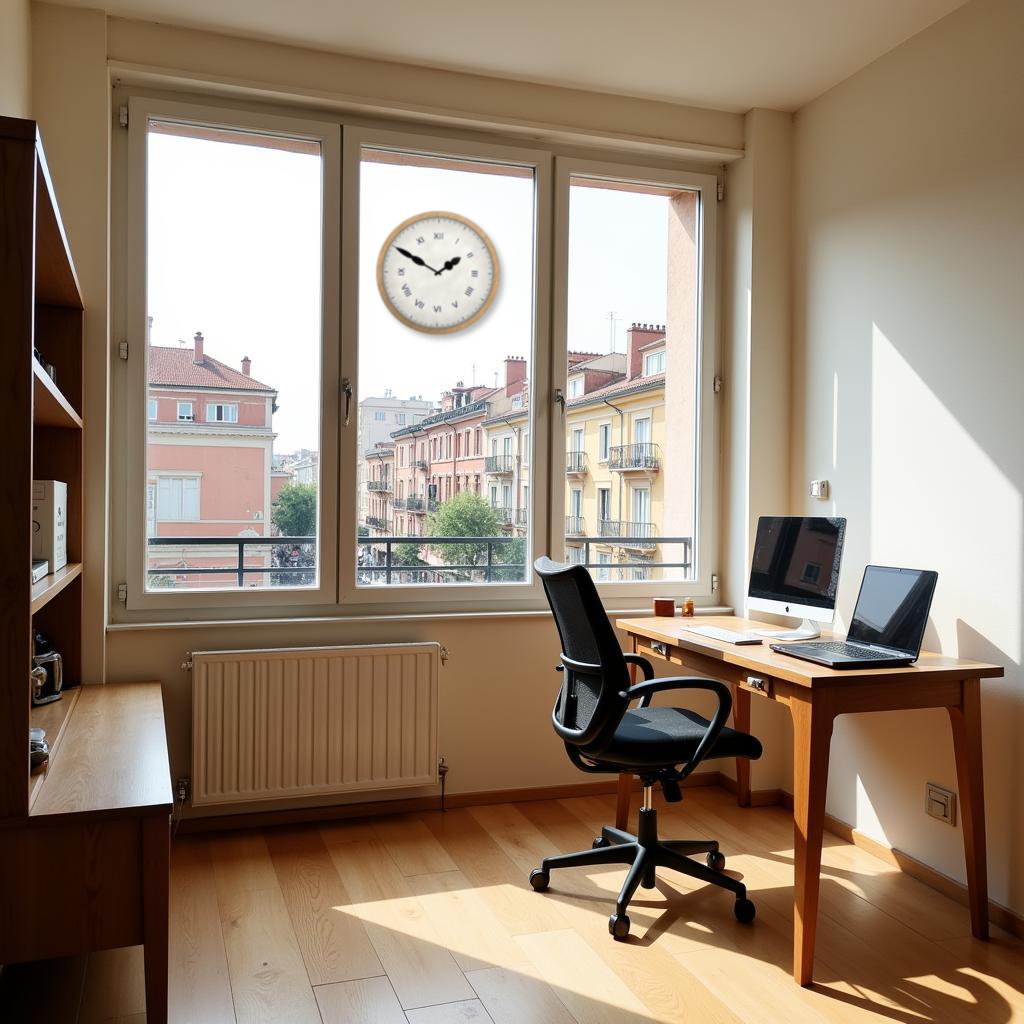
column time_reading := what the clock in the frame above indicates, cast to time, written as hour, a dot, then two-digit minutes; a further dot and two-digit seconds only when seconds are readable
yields 1.50
